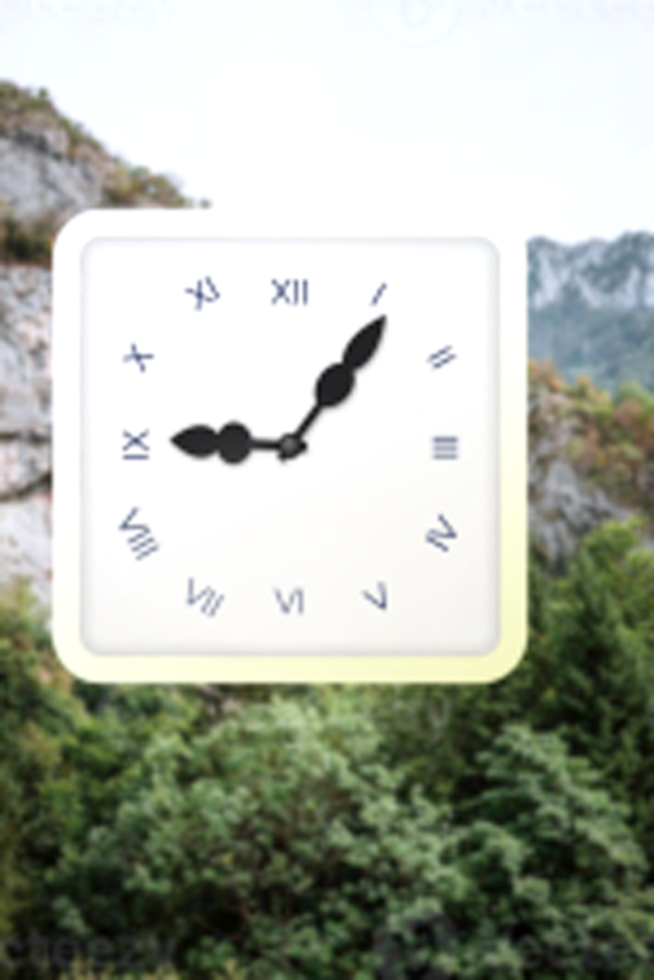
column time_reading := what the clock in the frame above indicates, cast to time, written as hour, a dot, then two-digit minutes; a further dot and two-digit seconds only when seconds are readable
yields 9.06
